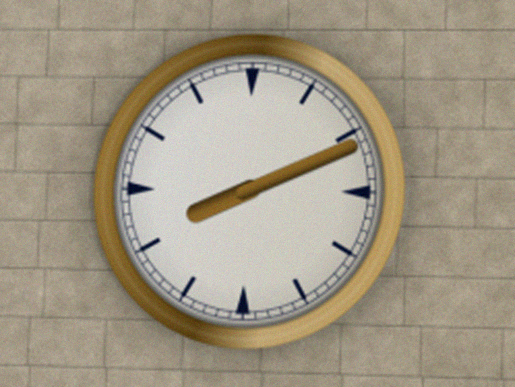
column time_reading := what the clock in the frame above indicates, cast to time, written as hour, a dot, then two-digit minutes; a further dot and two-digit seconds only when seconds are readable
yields 8.11
